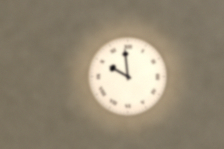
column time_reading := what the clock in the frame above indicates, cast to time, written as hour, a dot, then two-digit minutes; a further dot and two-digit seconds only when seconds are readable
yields 9.59
